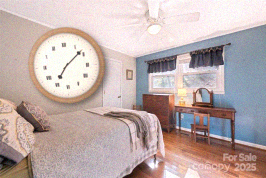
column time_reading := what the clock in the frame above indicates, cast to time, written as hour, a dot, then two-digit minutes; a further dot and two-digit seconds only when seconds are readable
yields 7.08
